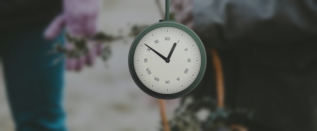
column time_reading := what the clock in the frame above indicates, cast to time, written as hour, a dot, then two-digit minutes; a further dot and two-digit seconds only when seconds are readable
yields 12.51
